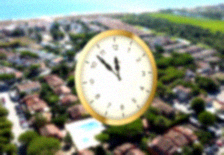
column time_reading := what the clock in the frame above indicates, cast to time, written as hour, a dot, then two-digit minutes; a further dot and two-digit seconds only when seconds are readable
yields 11.53
